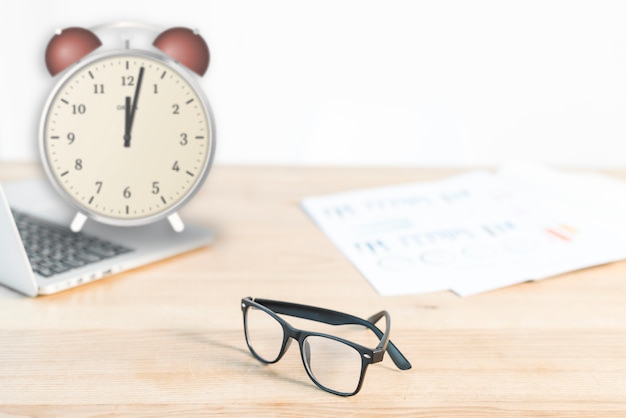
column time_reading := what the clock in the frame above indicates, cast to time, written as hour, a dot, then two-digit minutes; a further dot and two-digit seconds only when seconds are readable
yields 12.02
